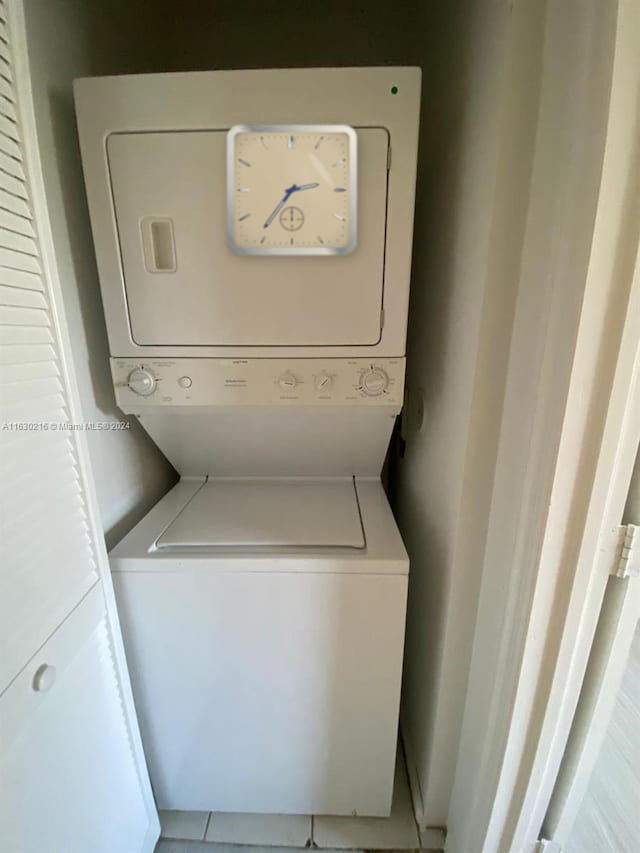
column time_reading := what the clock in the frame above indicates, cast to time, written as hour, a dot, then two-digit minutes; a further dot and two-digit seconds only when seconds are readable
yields 2.36
